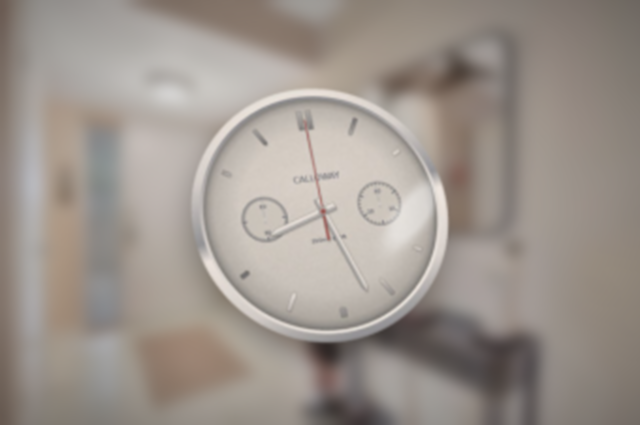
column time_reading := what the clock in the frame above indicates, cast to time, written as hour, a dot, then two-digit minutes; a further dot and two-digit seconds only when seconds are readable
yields 8.27
